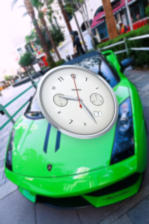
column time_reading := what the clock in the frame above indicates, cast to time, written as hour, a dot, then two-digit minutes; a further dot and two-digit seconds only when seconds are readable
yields 9.26
